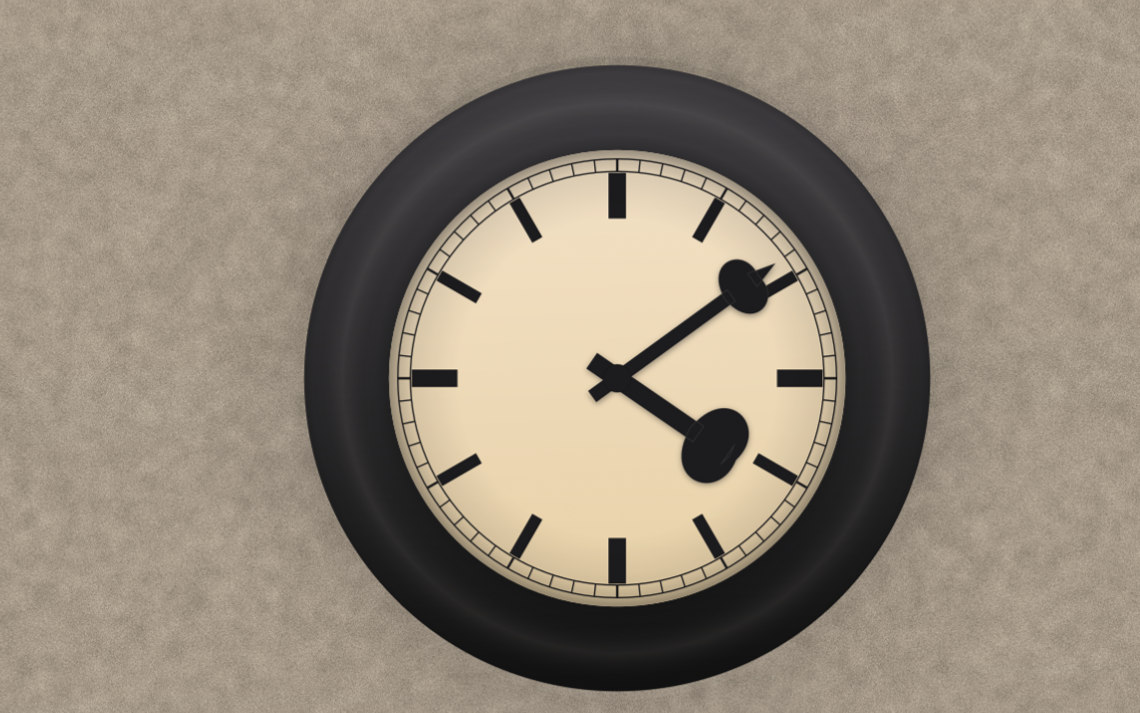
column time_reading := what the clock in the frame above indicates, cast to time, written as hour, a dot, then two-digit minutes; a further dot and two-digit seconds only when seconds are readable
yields 4.09
